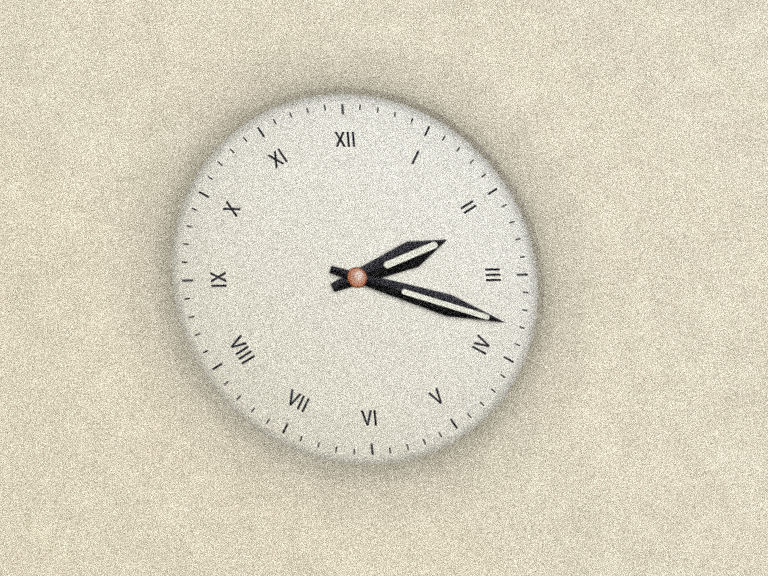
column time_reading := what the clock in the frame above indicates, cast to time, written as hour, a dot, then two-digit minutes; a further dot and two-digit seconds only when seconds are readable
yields 2.18
